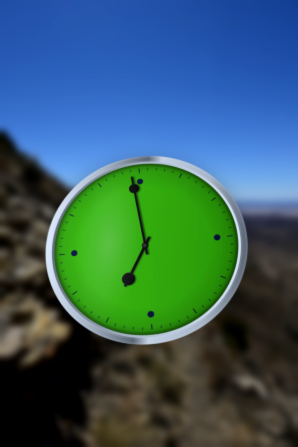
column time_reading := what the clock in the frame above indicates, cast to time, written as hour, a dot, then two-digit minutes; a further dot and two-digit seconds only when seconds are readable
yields 6.59
